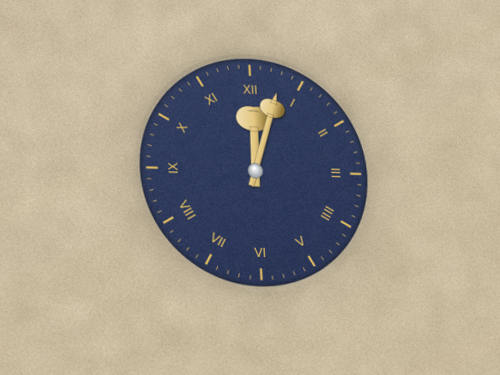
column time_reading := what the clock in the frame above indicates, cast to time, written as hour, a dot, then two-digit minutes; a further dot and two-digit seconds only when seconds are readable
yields 12.03
